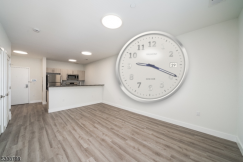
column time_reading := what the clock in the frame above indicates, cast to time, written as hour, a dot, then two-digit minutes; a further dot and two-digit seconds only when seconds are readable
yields 9.19
